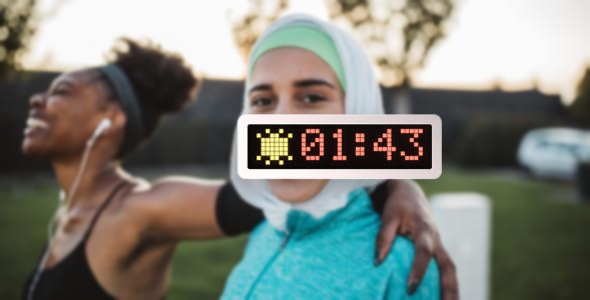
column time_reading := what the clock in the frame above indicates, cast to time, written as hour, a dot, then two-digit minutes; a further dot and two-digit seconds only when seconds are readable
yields 1.43
